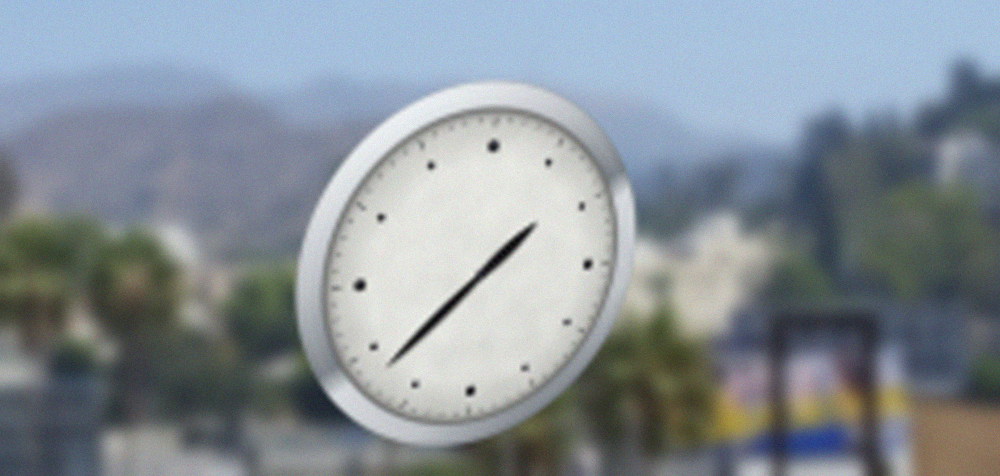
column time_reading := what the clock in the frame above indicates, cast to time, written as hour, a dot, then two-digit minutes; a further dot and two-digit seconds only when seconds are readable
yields 1.38
